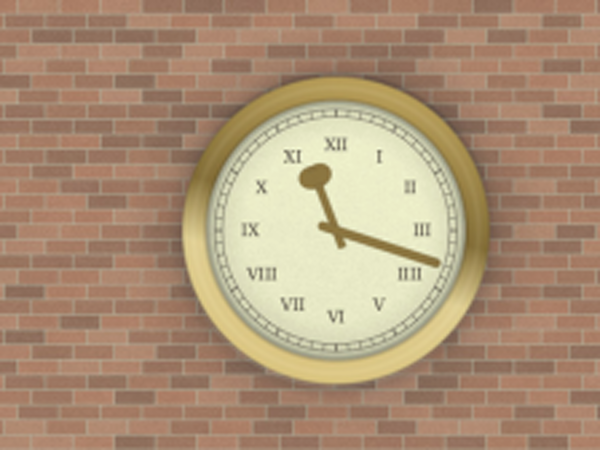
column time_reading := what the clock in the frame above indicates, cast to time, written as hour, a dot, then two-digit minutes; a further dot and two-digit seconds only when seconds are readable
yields 11.18
